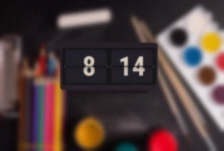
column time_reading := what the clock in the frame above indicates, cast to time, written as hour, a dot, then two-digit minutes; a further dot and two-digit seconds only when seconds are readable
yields 8.14
